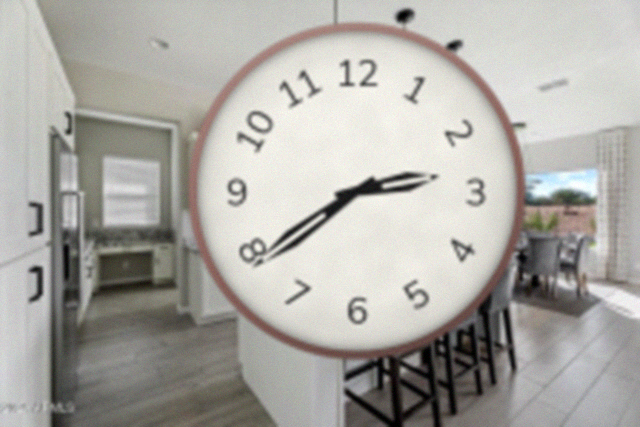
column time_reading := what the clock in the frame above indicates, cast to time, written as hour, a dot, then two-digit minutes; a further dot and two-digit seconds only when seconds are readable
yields 2.39
